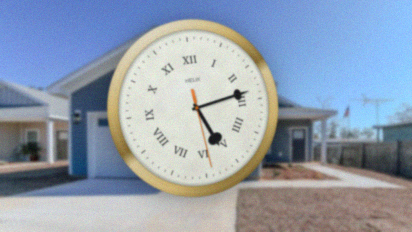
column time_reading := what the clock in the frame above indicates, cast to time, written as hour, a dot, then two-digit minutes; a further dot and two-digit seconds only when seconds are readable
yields 5.13.29
